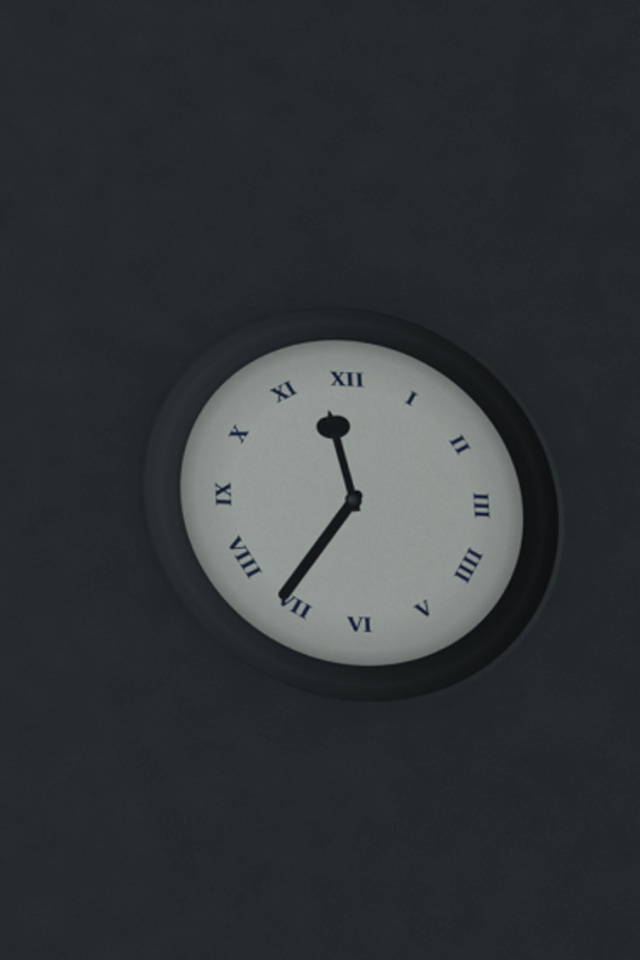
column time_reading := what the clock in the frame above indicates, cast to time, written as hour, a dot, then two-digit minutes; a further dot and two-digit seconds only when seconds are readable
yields 11.36
